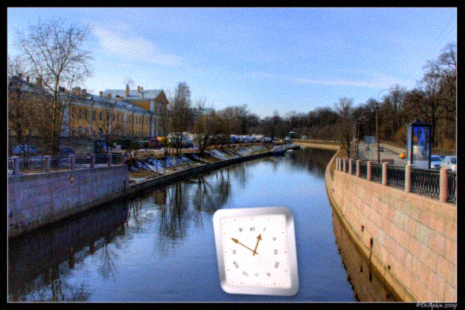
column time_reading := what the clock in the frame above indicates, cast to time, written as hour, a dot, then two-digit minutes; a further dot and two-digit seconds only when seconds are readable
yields 12.50
